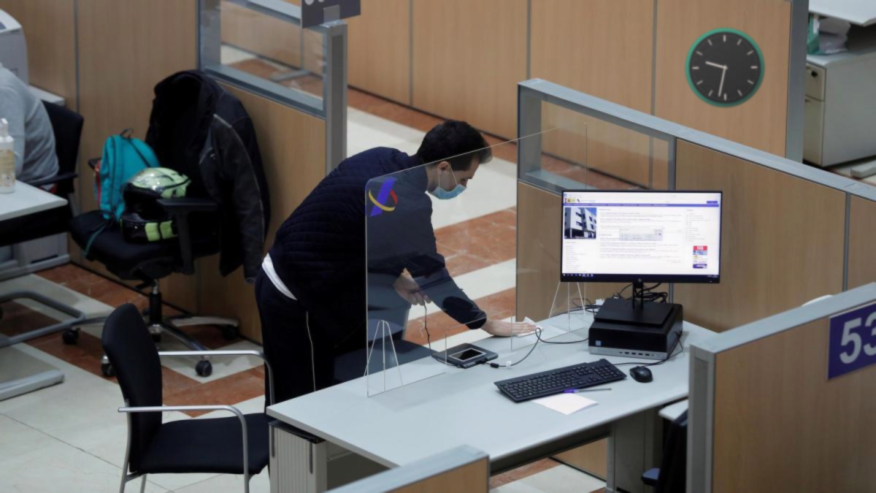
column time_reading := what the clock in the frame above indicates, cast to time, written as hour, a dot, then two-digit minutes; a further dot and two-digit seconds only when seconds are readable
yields 9.32
